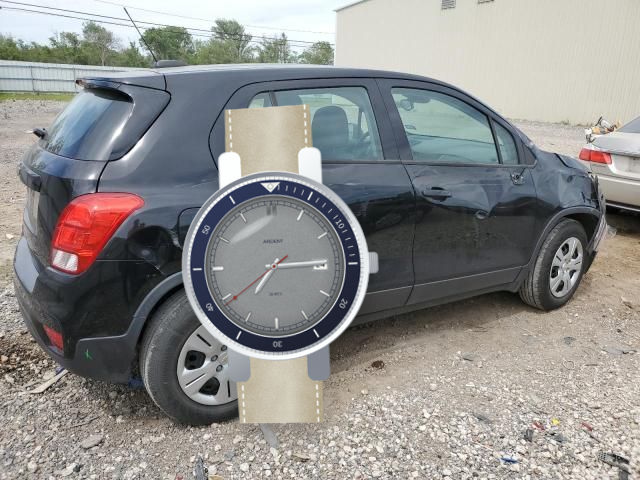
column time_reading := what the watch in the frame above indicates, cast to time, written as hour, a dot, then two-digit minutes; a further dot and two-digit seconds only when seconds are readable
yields 7.14.39
